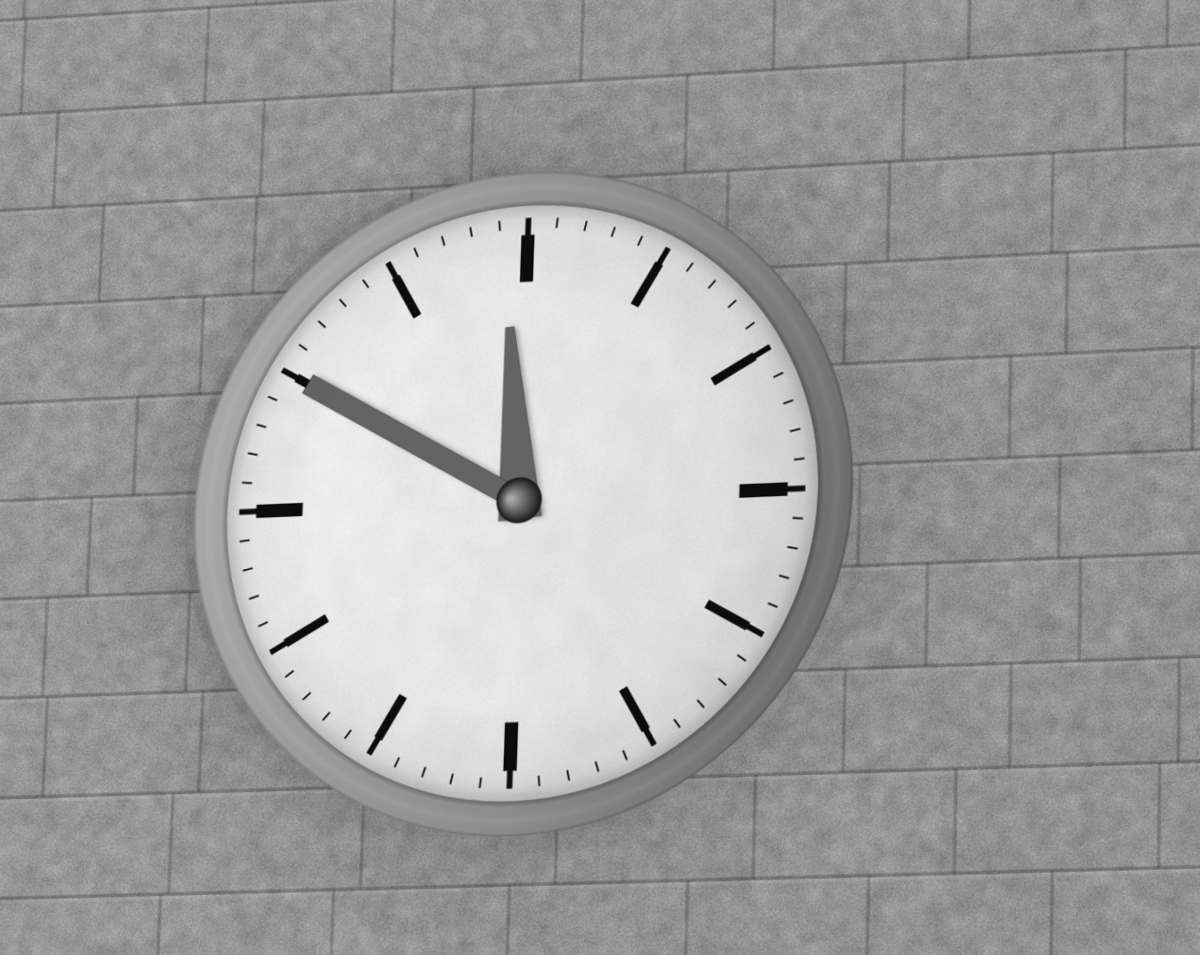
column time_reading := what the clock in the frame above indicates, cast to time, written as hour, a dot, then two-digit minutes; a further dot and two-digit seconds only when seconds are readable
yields 11.50
